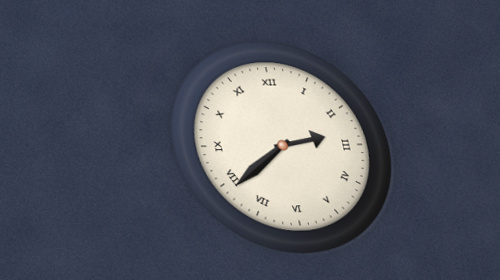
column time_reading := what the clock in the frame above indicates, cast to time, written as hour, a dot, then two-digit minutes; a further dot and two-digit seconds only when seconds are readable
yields 2.39
